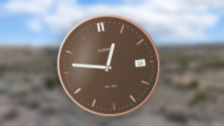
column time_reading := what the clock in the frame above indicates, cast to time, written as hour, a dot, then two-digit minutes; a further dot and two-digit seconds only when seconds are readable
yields 12.47
